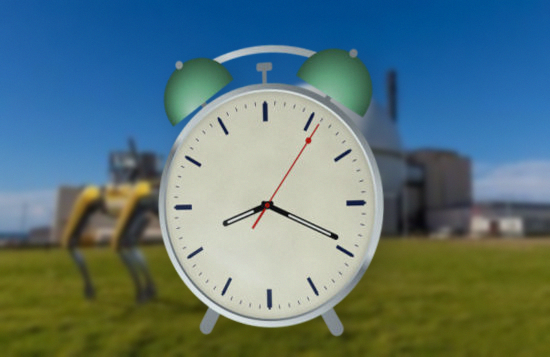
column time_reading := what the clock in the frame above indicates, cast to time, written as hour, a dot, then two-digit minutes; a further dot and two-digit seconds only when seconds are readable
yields 8.19.06
